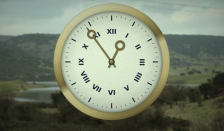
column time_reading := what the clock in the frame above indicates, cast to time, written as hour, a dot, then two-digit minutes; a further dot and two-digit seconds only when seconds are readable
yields 12.54
